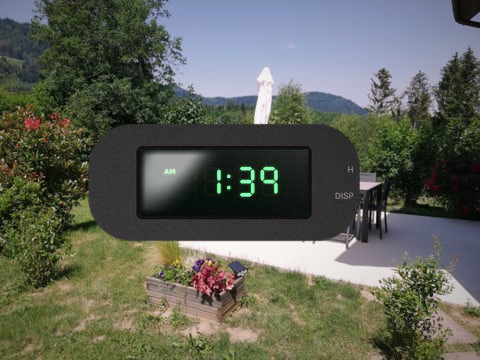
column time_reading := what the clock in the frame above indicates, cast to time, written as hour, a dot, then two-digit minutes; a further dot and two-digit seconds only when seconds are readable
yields 1.39
